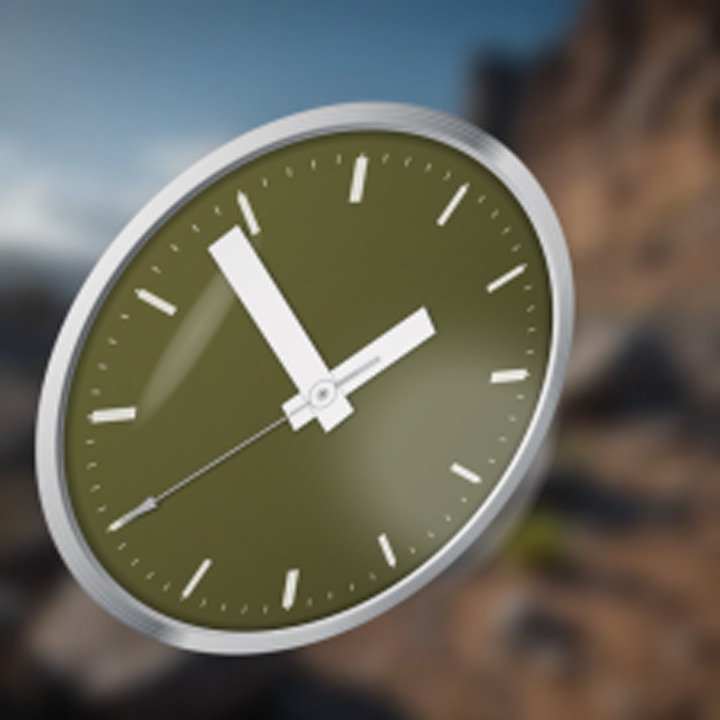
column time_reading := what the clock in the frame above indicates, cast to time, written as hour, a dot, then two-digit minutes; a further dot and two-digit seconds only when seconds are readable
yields 1.53.40
